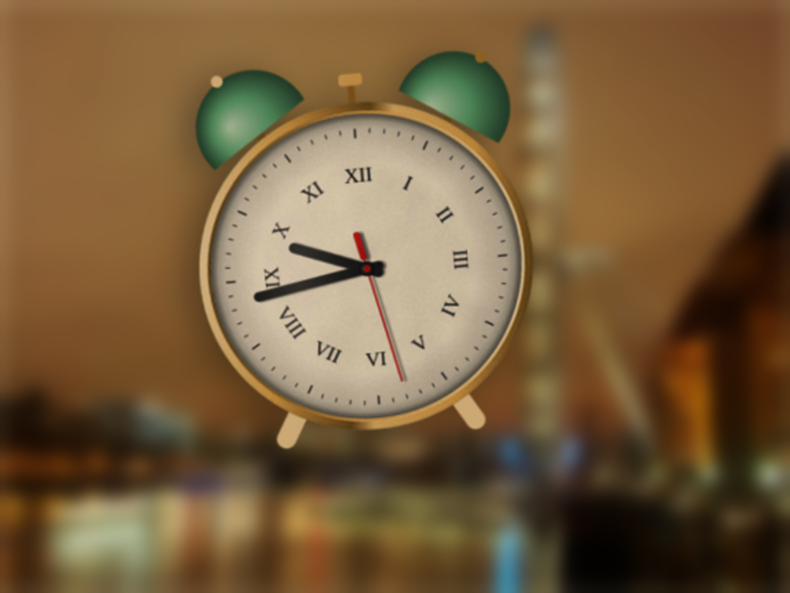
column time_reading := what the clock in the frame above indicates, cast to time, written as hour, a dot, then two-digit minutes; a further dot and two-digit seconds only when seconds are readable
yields 9.43.28
